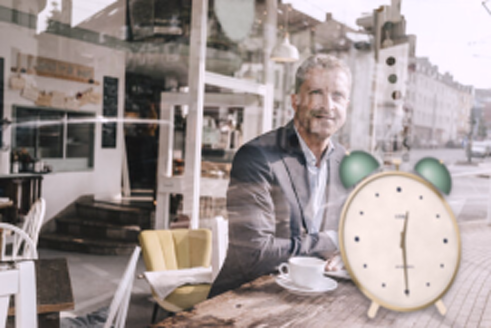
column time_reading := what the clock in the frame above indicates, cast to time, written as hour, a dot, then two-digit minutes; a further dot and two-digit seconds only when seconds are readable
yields 12.30
